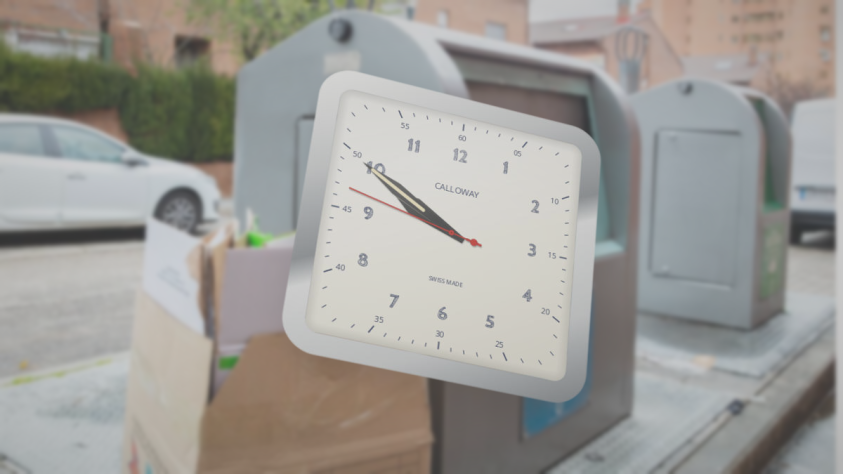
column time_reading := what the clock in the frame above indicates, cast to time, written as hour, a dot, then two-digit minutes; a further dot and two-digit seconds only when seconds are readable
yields 9.49.47
